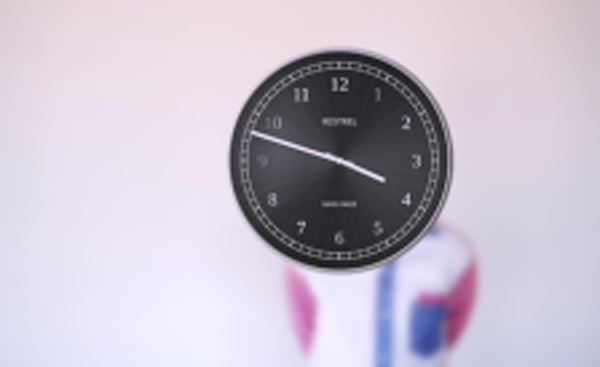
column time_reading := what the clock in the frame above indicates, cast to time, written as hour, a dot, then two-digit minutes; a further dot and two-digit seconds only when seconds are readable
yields 3.48
